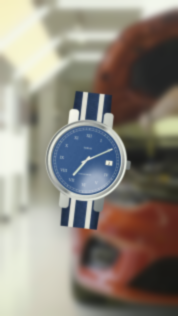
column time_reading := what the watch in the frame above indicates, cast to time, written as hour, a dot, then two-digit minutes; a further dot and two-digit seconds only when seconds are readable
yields 7.10
